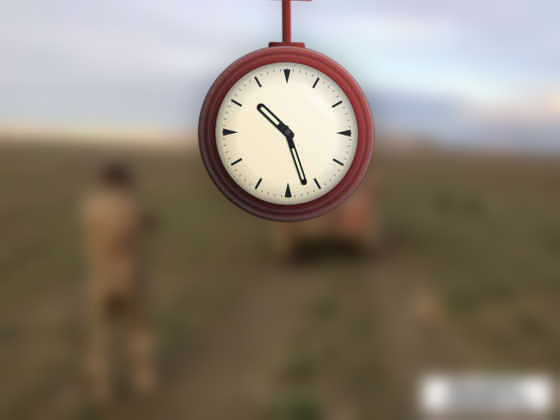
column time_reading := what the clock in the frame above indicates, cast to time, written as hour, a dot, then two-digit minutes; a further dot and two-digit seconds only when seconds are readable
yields 10.27
